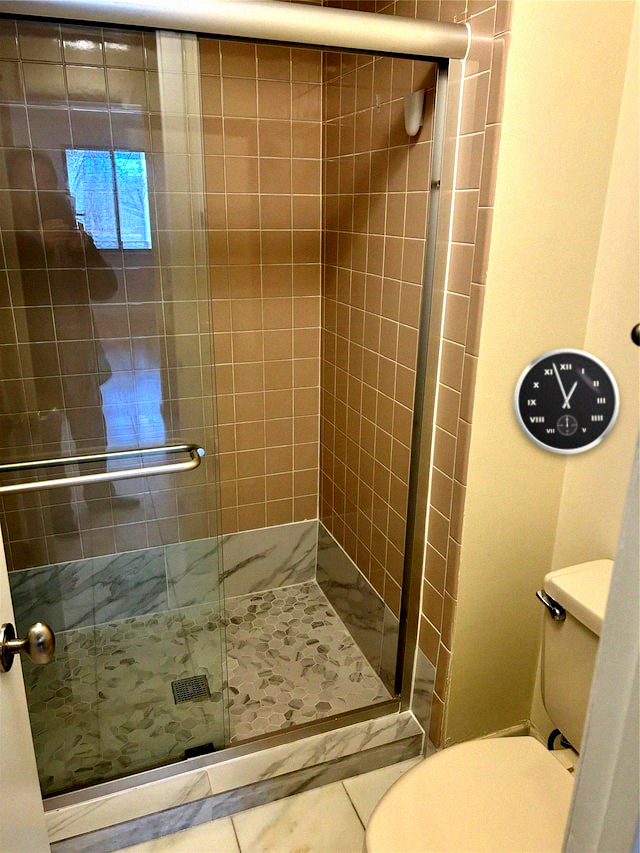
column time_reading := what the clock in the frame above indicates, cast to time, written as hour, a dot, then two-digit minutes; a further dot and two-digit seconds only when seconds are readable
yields 12.57
